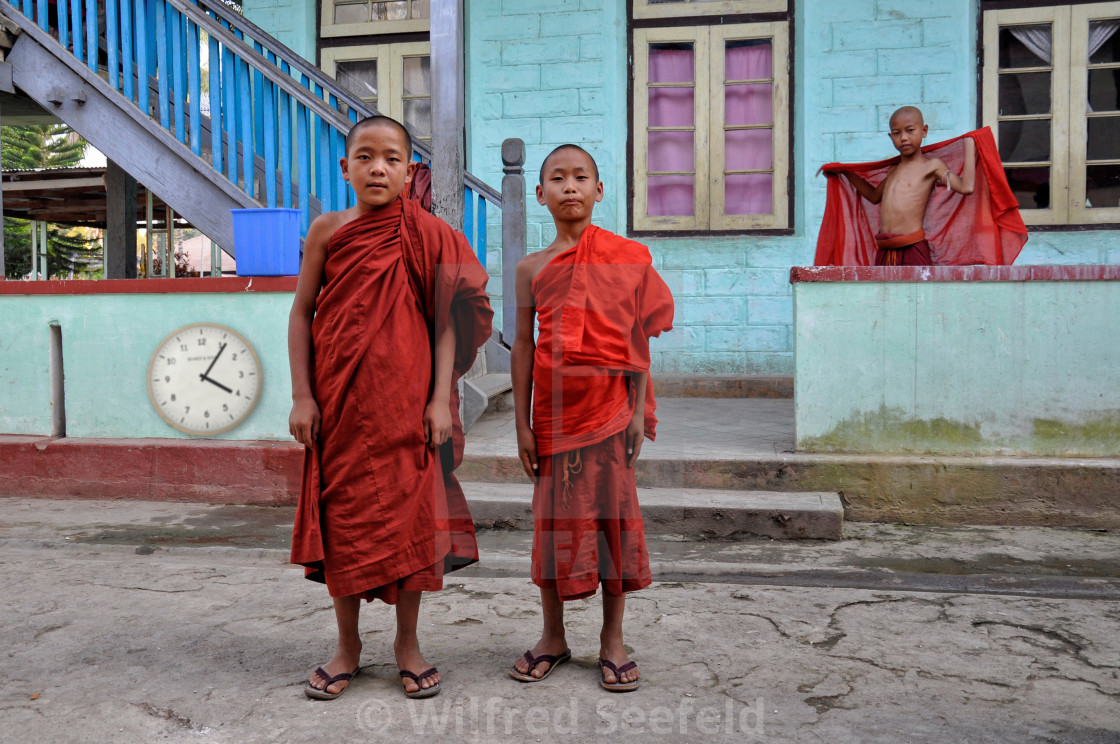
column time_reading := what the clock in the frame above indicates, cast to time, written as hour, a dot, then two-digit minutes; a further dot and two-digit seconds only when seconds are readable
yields 4.06
